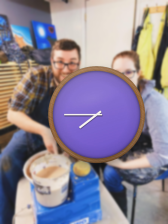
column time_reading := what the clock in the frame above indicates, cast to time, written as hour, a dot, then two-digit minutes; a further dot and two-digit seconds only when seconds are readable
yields 7.45
